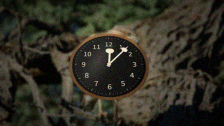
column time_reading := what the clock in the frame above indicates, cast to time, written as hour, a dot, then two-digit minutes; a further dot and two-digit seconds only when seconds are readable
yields 12.07
